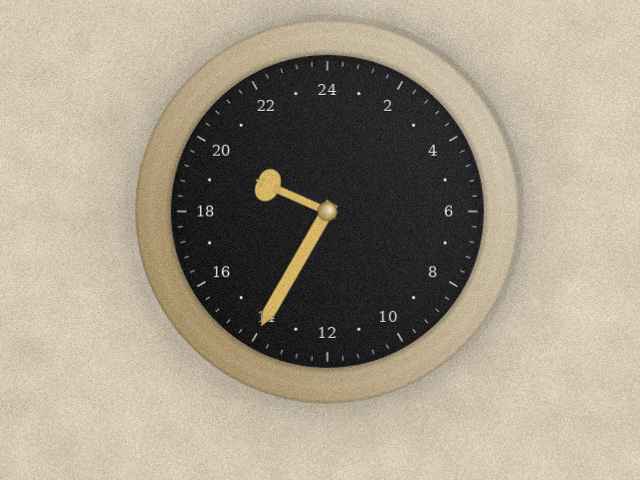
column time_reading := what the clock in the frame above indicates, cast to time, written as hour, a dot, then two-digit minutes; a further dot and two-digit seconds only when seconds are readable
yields 19.35
